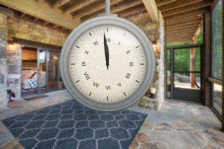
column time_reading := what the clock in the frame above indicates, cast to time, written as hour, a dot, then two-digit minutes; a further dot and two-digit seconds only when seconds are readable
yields 11.59
